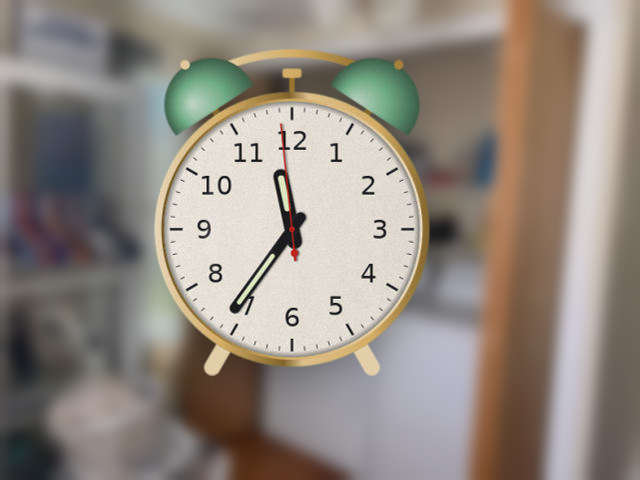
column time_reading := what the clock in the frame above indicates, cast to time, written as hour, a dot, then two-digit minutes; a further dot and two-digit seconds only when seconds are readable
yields 11.35.59
